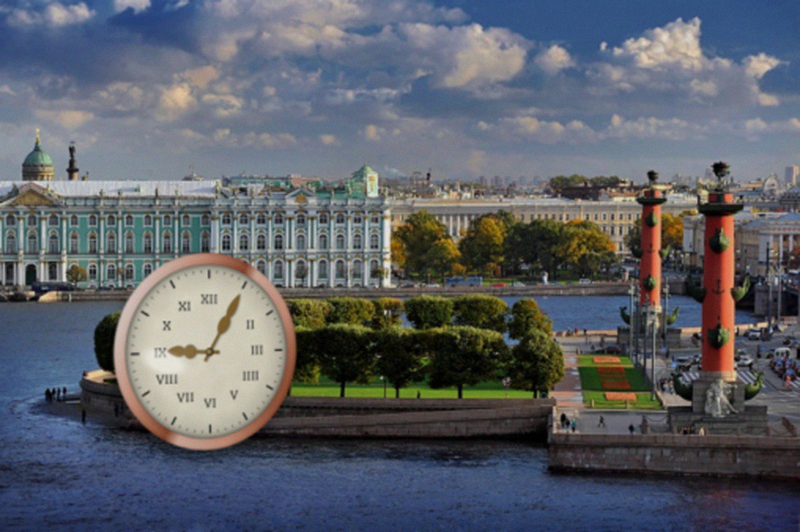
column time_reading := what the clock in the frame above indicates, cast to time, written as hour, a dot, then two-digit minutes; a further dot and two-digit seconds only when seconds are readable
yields 9.05
